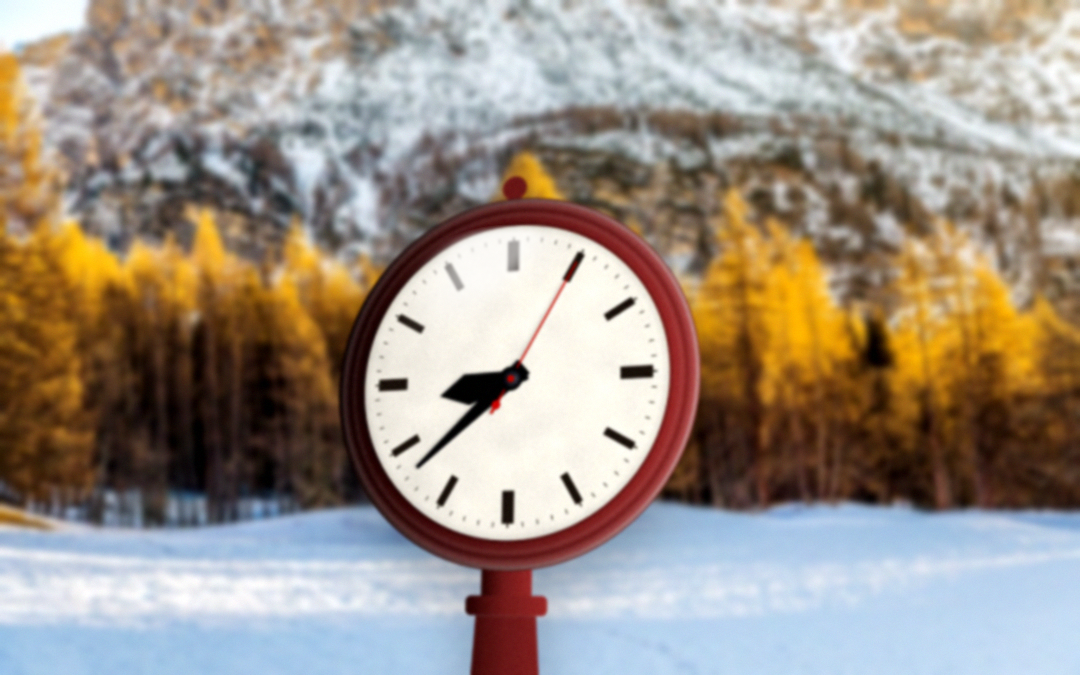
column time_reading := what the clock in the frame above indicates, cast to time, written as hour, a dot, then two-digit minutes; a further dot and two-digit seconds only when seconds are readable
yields 8.38.05
